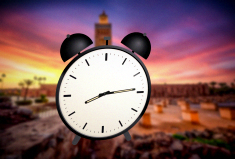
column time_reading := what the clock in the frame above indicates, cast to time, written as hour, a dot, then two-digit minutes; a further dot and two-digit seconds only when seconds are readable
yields 8.14
